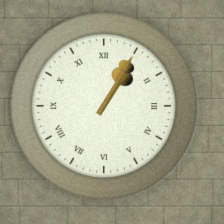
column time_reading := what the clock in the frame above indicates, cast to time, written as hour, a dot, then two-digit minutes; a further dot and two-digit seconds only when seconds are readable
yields 1.05
